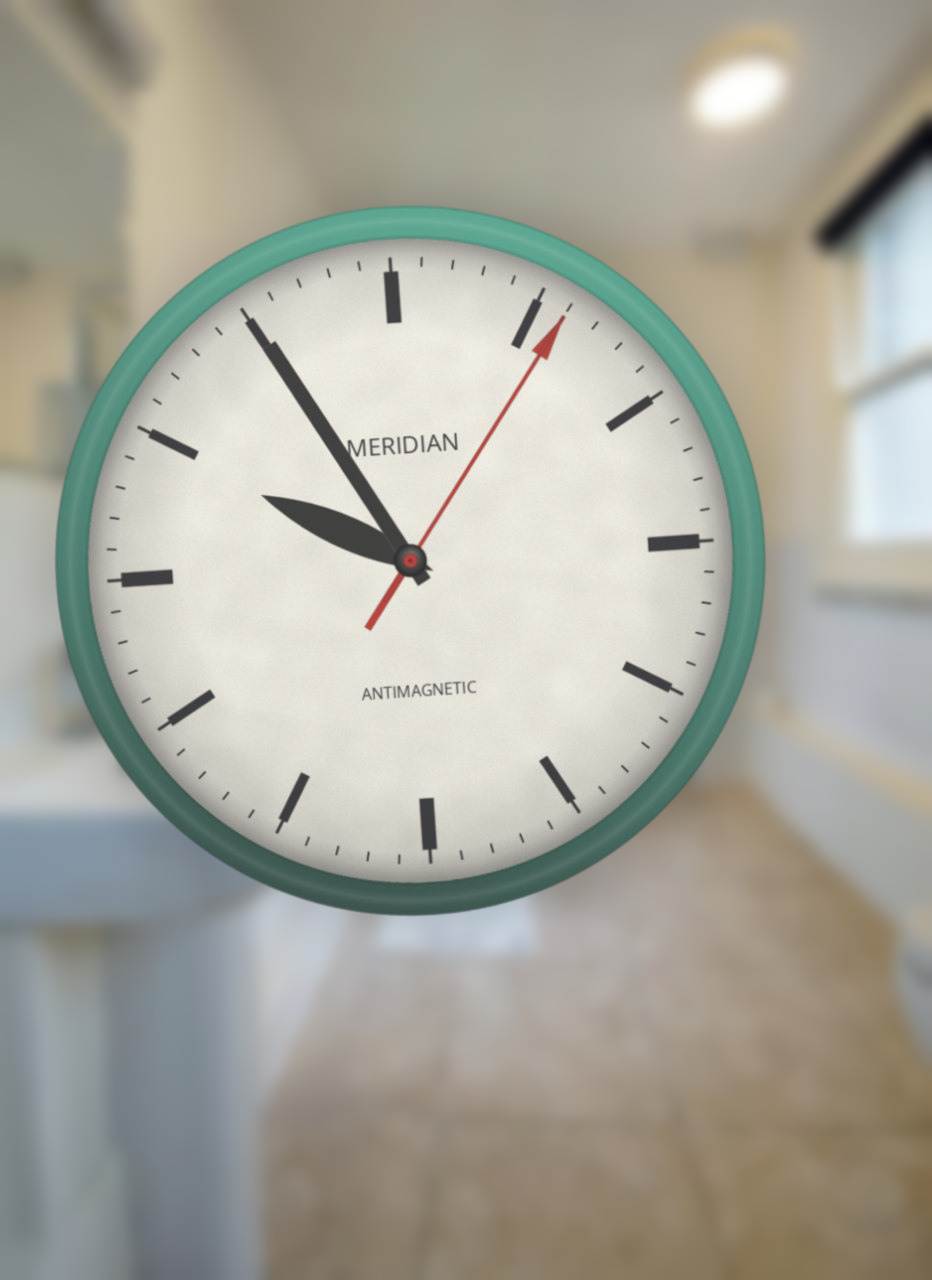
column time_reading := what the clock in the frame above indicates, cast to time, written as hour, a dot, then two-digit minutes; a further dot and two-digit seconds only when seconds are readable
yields 9.55.06
